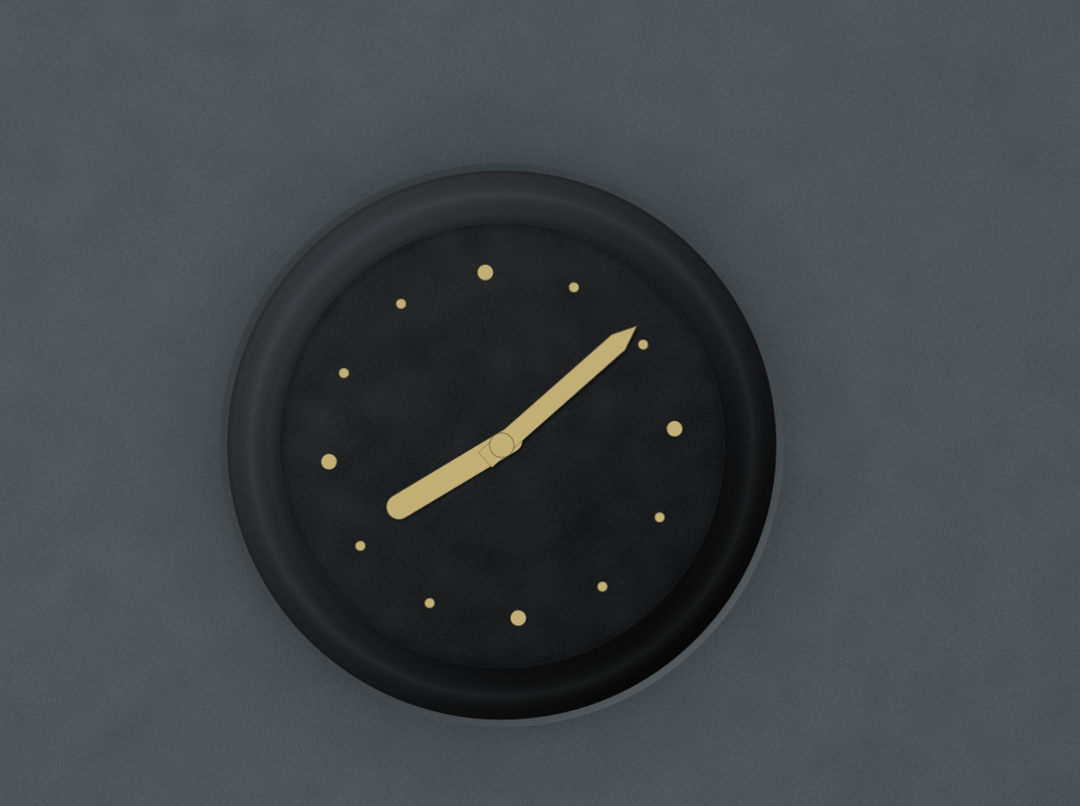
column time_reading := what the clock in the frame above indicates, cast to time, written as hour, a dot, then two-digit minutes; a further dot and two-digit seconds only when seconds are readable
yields 8.09
